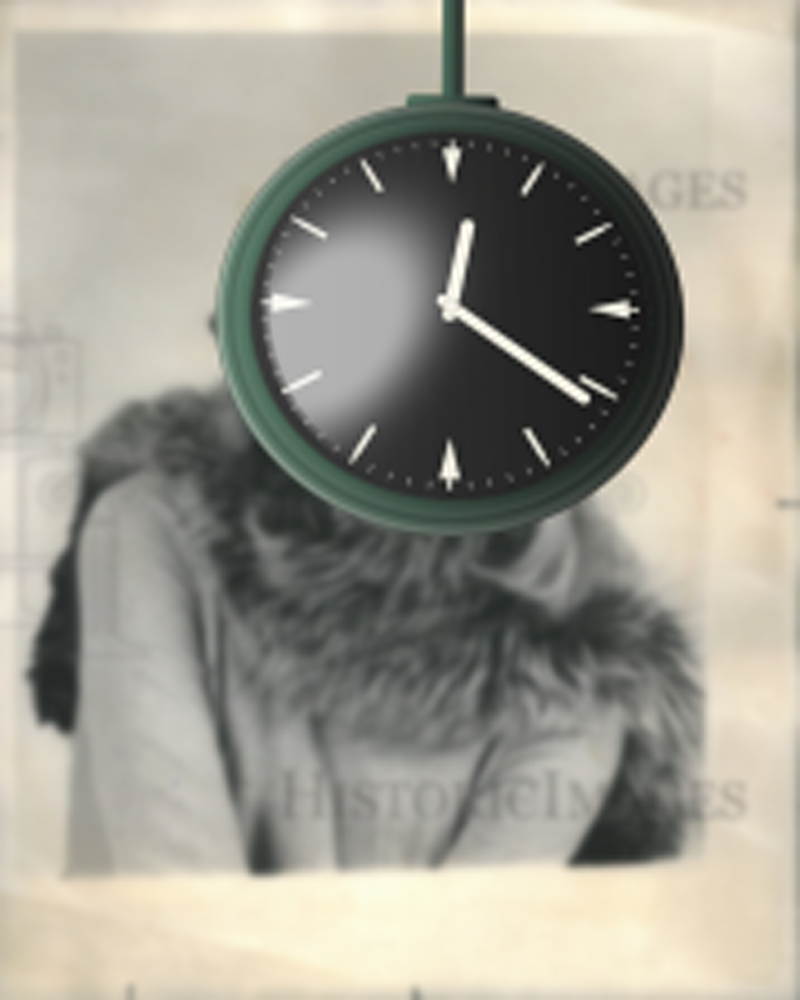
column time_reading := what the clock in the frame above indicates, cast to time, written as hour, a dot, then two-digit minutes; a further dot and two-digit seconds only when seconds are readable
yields 12.21
